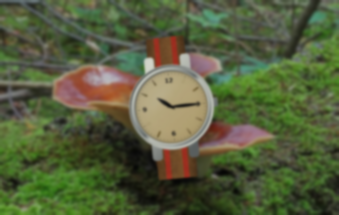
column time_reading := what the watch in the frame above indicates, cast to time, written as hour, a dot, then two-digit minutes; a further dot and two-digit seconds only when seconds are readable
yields 10.15
